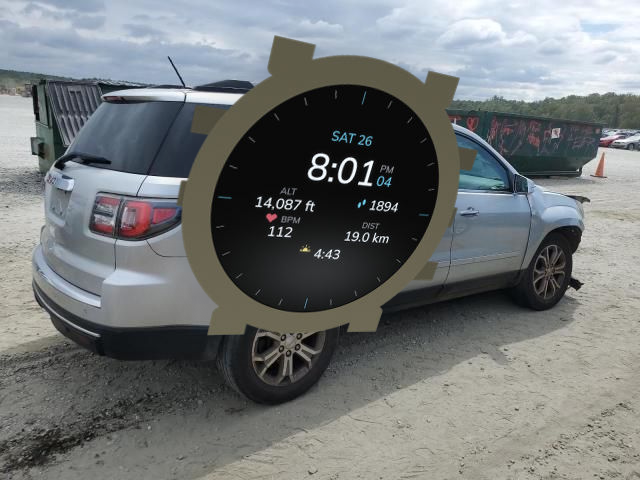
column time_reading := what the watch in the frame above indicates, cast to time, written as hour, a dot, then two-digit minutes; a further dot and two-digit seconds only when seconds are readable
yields 8.01.04
